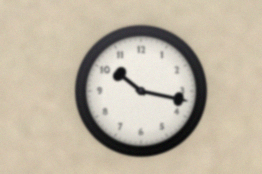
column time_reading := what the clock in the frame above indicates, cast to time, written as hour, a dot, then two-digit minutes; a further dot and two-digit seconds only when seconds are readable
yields 10.17
